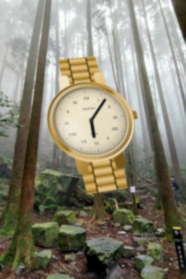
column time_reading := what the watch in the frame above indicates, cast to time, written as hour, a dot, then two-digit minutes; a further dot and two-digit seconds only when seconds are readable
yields 6.07
